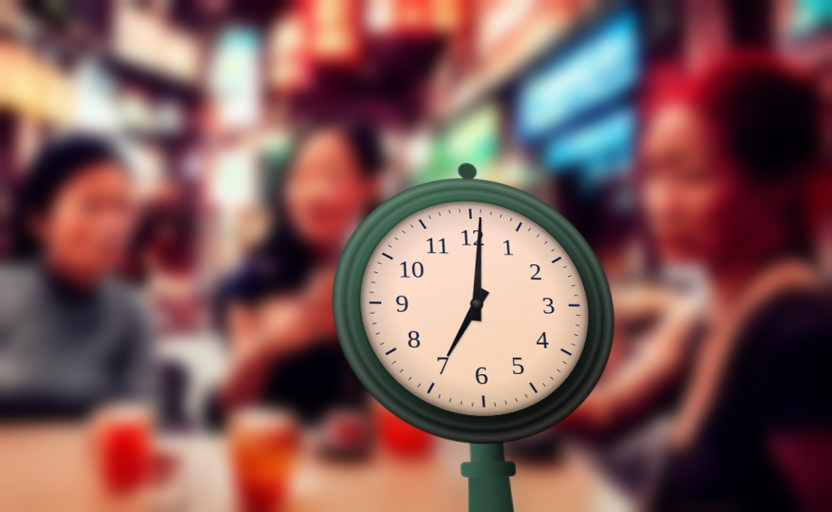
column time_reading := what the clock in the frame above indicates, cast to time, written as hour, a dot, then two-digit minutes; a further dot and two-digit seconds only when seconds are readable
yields 7.01
